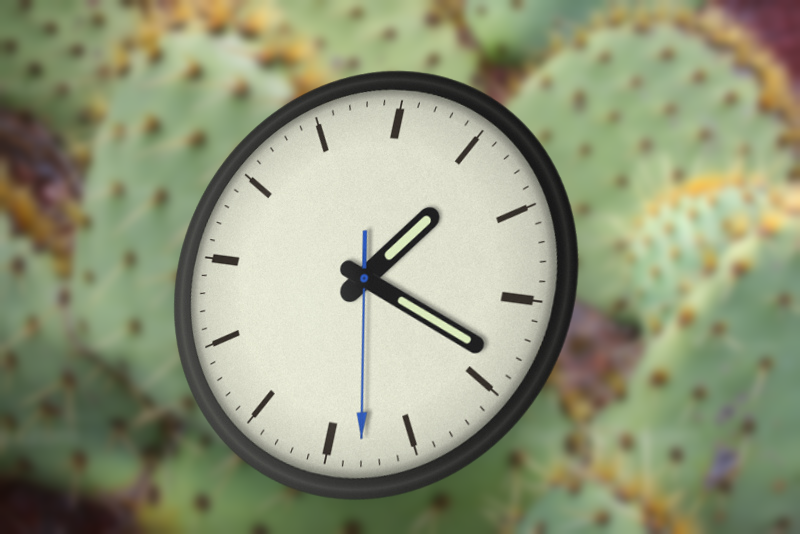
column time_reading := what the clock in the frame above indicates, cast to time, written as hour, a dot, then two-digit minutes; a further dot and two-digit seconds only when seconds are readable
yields 1.18.28
